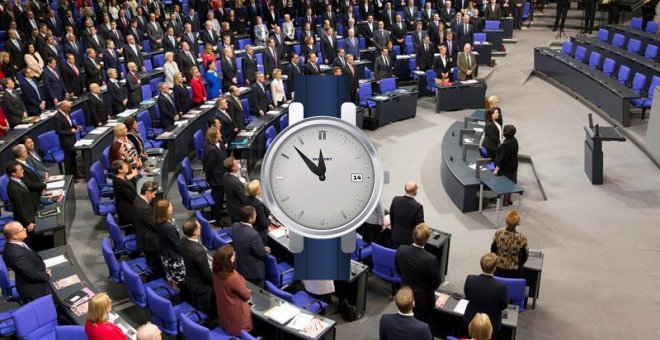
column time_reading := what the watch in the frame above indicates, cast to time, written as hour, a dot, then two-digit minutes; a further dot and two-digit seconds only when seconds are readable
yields 11.53
